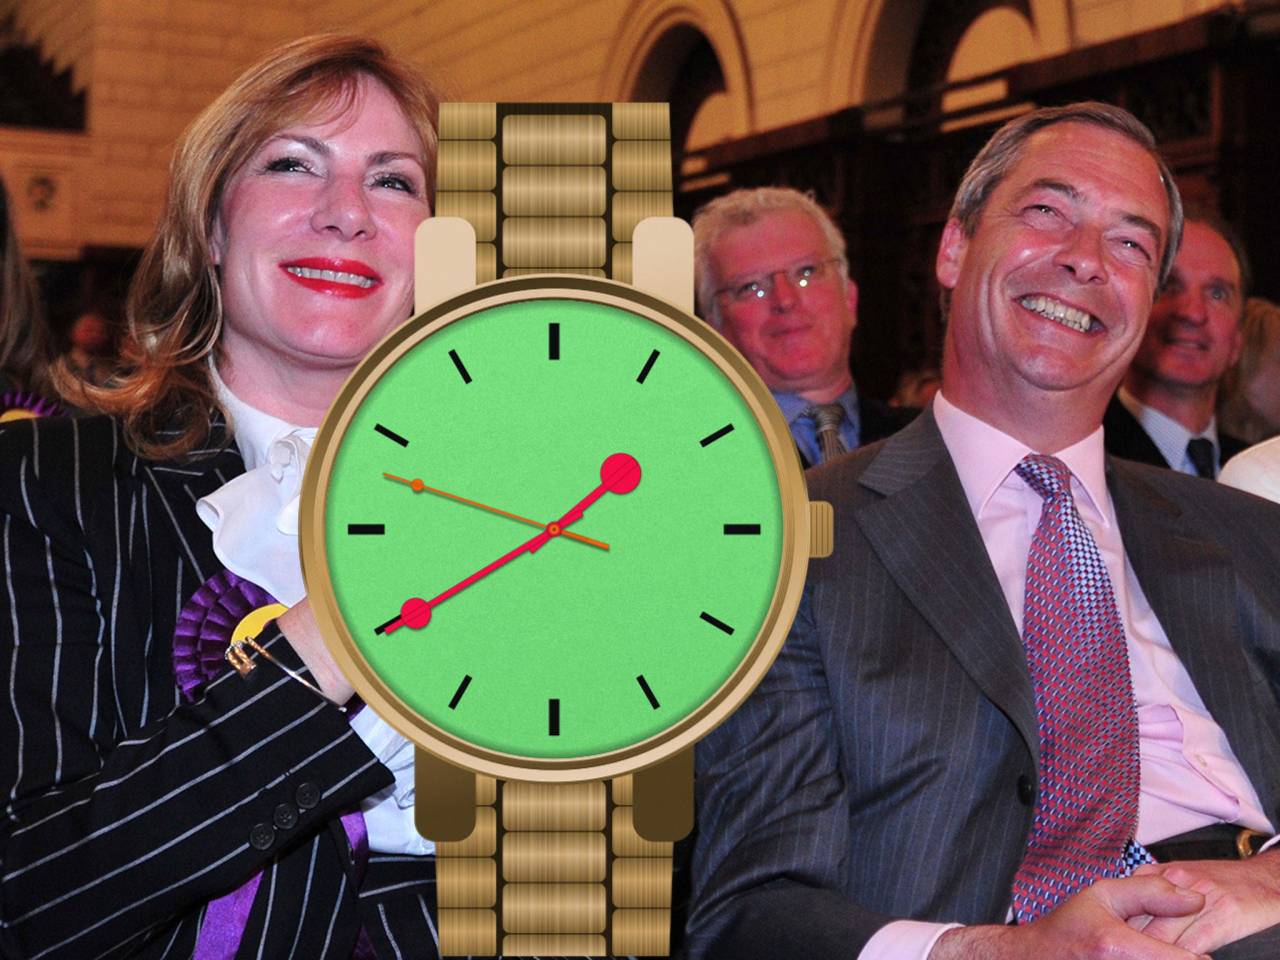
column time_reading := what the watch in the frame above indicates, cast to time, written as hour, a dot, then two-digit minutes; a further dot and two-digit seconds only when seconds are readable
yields 1.39.48
